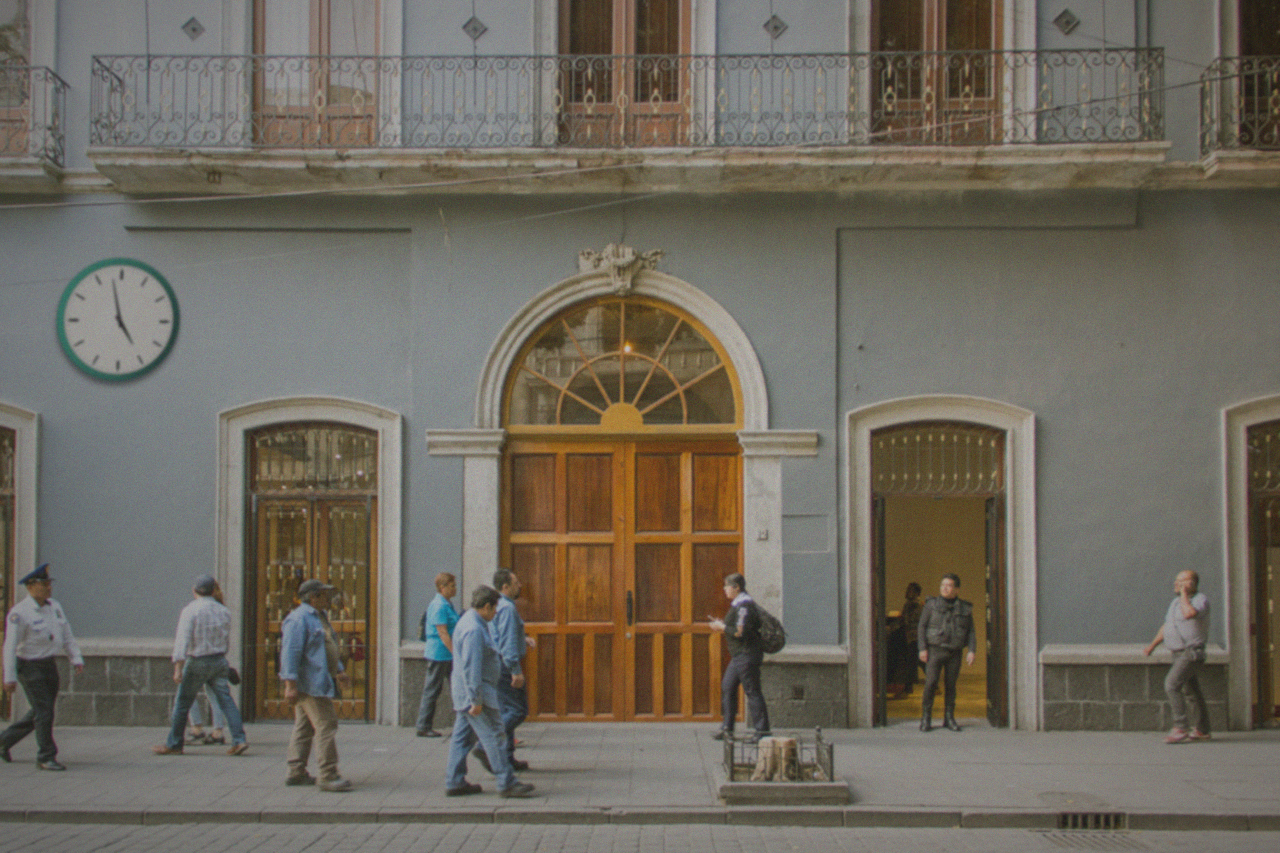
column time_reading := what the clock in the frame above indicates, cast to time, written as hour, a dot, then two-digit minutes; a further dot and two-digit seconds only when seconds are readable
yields 4.58
